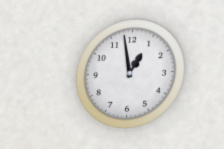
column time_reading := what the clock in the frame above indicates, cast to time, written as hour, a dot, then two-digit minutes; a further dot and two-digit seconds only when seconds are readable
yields 12.58
